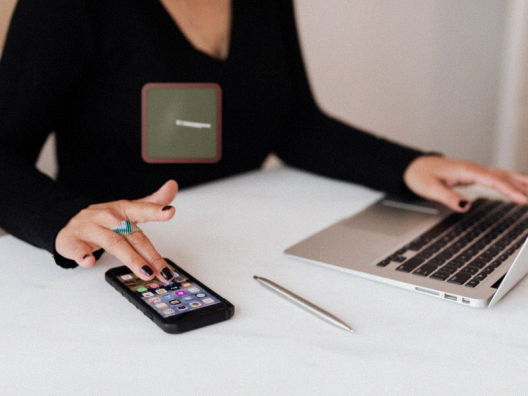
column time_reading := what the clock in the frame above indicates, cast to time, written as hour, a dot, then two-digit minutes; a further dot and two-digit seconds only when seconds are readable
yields 3.16
